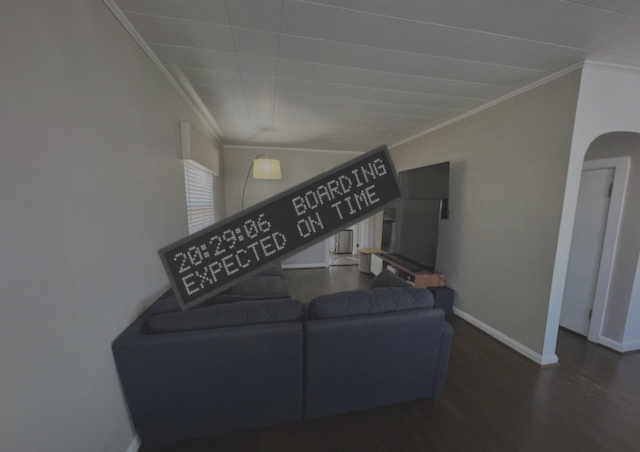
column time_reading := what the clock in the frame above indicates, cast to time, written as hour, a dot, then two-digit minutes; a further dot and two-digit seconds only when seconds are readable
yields 20.29.06
